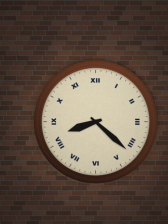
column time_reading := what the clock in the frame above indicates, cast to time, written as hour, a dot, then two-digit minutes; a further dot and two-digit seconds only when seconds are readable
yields 8.22
